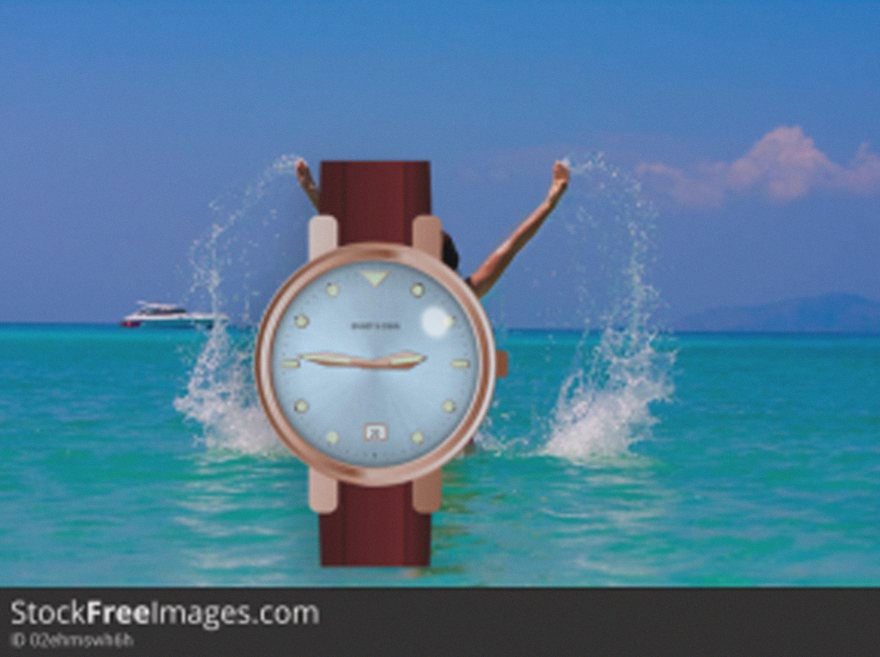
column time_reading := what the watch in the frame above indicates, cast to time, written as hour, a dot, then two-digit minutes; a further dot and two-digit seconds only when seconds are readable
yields 2.46
